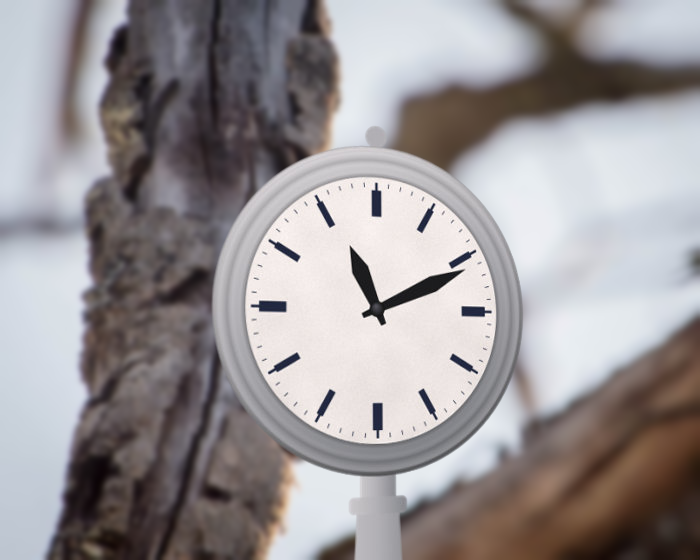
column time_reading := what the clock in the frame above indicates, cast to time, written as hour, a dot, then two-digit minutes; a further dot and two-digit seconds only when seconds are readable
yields 11.11
